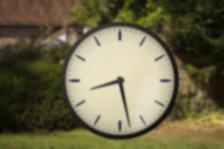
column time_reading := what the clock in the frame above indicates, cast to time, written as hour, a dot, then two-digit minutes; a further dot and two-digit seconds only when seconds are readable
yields 8.28
